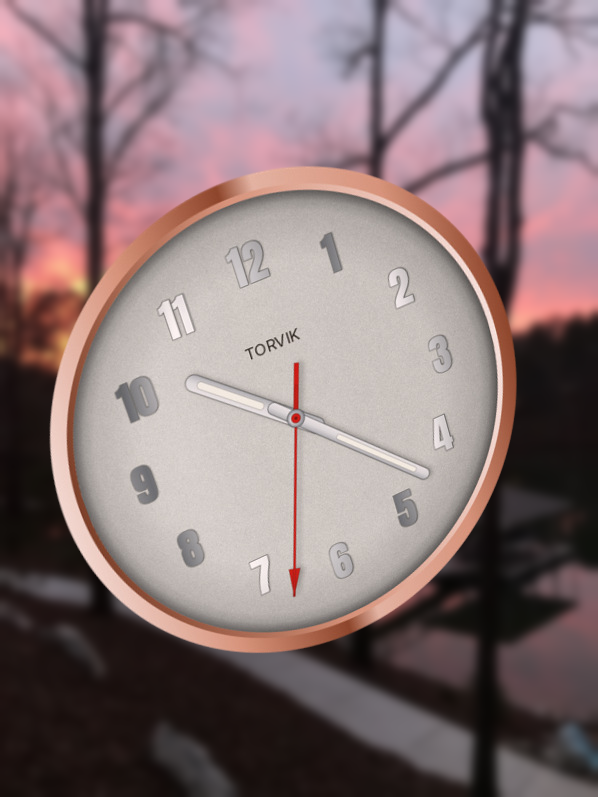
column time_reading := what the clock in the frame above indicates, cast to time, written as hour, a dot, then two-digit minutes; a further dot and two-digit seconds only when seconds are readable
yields 10.22.33
